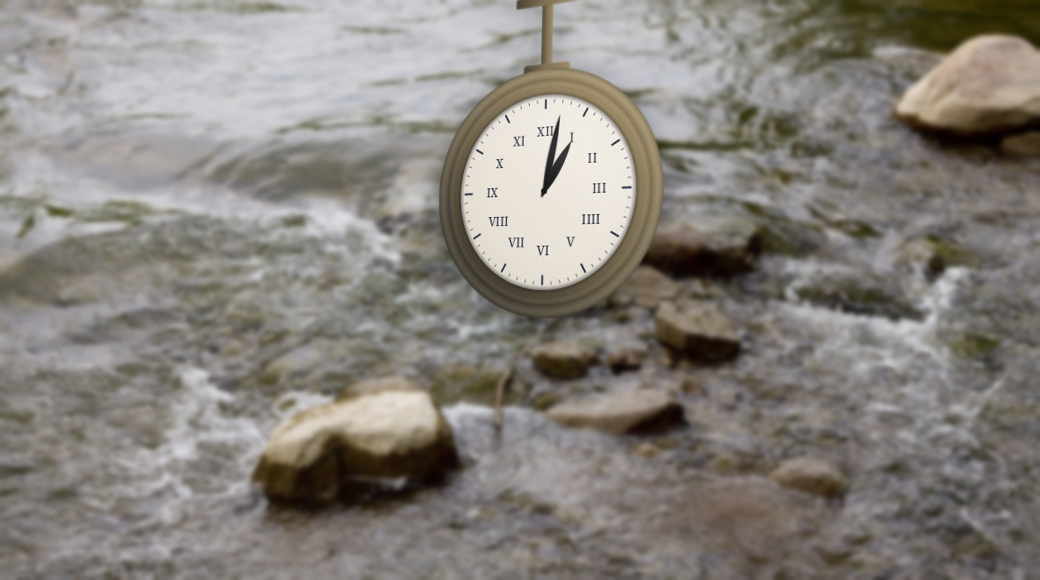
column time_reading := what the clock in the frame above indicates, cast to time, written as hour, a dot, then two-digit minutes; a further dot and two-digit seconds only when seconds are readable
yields 1.02
